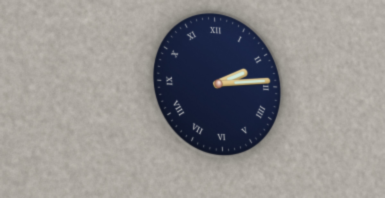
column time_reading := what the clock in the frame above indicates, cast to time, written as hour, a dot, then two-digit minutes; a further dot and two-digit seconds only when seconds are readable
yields 2.14
